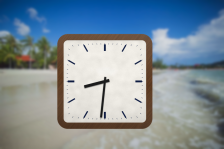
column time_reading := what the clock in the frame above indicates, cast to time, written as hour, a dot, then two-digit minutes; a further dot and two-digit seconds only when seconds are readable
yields 8.31
